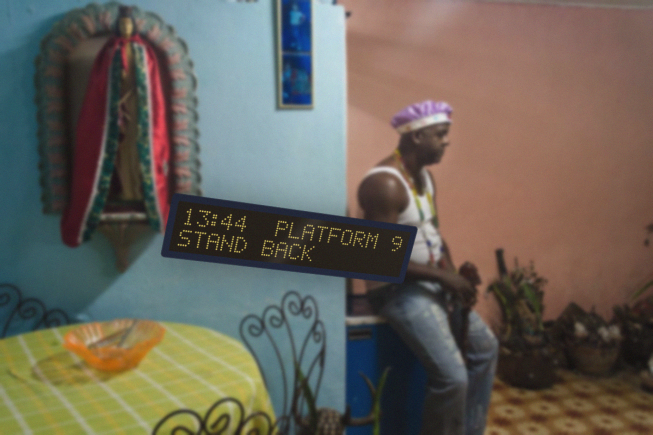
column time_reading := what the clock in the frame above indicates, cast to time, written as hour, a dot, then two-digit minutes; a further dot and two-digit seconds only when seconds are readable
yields 13.44
